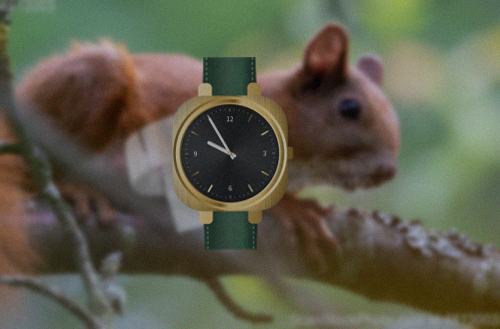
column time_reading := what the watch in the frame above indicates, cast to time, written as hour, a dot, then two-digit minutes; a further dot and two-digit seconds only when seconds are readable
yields 9.55
